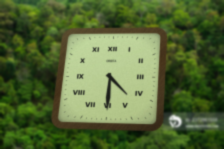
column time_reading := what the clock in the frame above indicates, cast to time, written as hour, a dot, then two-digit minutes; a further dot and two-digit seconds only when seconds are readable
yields 4.30
